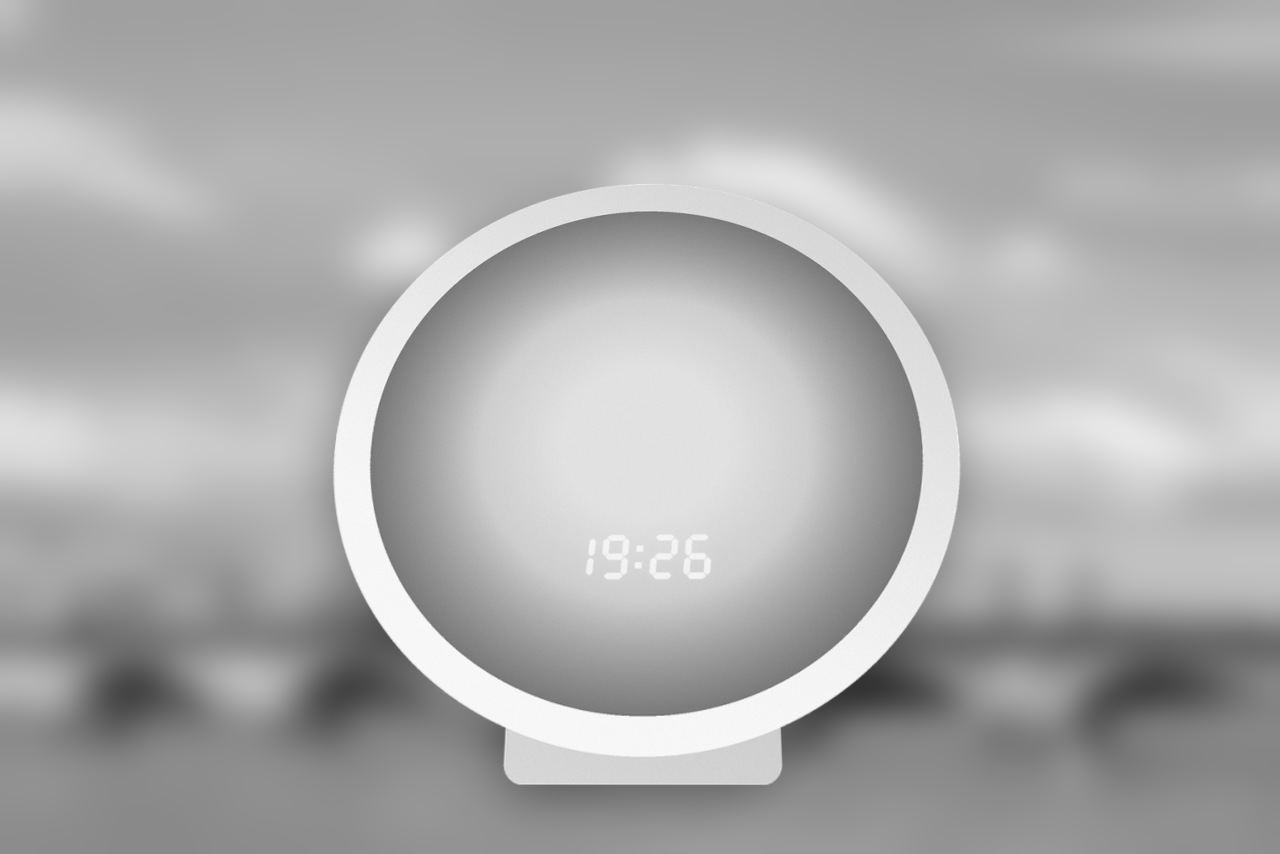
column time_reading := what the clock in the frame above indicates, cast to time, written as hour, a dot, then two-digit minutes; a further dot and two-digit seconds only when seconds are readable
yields 19.26
